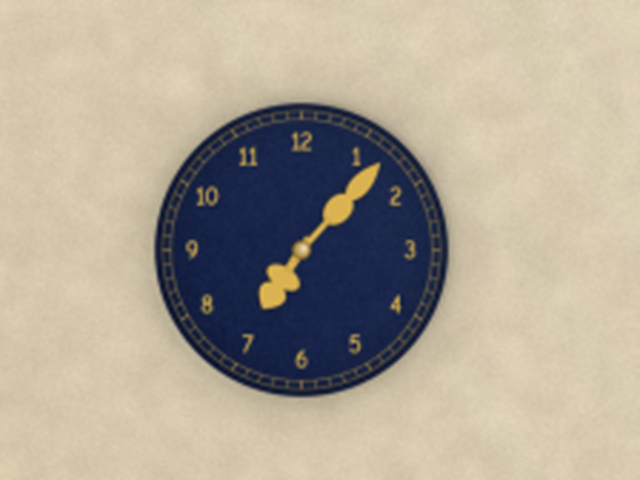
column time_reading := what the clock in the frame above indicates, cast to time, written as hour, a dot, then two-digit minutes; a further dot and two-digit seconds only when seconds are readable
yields 7.07
